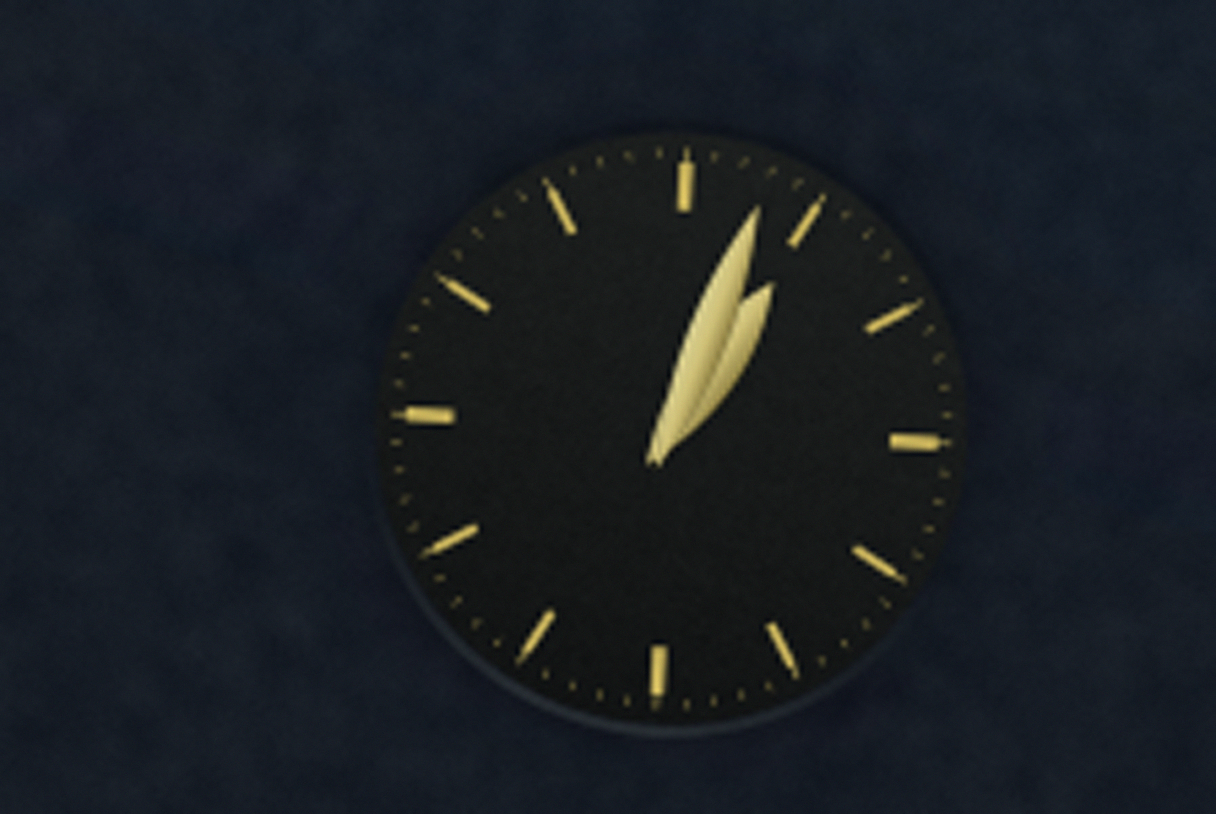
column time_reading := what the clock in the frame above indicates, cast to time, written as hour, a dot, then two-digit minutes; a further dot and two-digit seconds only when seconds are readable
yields 1.03
